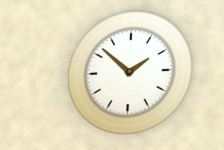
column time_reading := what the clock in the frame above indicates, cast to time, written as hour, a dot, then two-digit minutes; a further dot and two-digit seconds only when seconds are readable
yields 1.52
